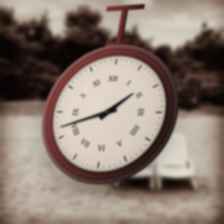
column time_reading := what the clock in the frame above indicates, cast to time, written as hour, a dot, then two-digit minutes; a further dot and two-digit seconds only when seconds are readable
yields 1.42
